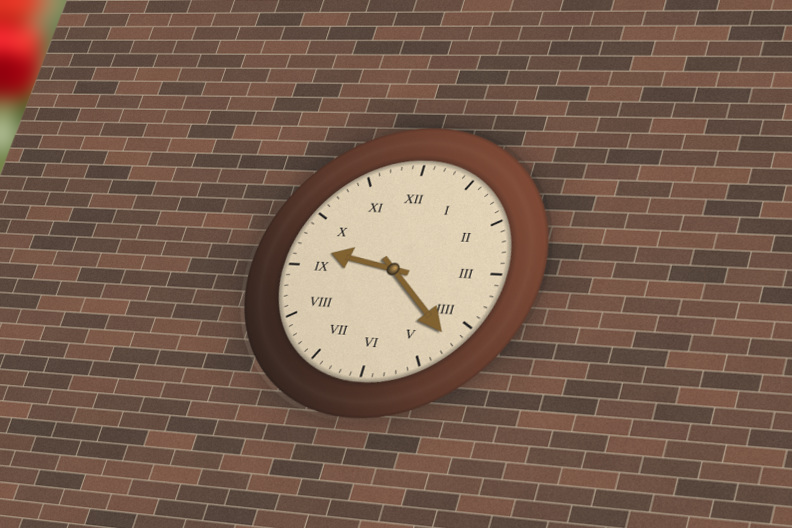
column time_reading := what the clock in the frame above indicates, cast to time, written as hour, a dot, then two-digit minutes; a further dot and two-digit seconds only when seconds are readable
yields 9.22
